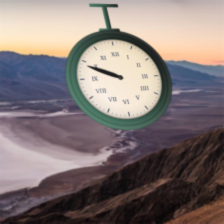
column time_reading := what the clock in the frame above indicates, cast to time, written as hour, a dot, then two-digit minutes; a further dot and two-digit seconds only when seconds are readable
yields 9.49
